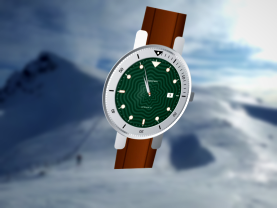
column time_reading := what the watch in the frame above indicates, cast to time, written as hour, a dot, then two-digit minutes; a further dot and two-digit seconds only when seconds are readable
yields 10.56
